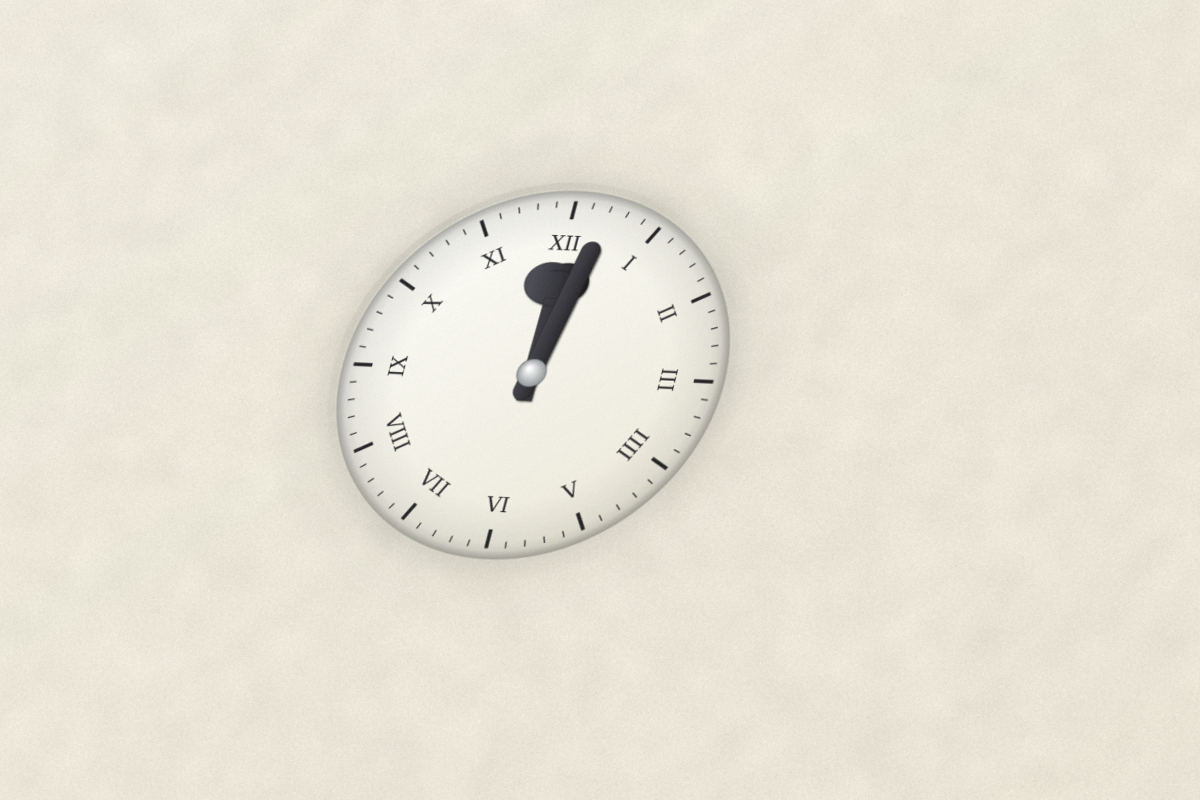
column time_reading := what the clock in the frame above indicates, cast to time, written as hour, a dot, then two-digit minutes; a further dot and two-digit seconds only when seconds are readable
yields 12.02
